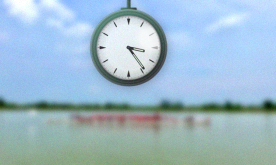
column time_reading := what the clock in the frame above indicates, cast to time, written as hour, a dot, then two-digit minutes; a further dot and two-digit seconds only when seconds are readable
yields 3.24
